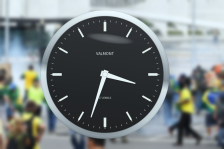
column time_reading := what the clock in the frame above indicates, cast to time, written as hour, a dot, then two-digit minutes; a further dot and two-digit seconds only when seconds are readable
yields 3.33
